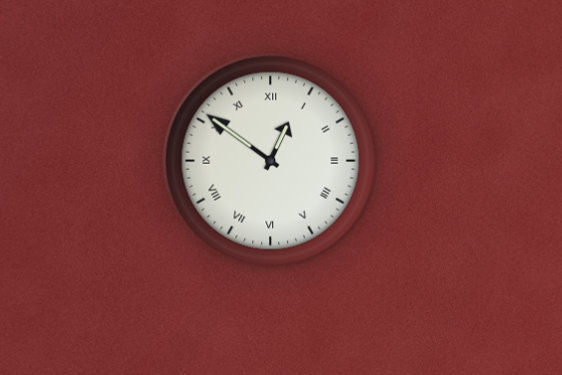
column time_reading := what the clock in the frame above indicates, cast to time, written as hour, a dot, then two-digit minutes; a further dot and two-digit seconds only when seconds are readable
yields 12.51
